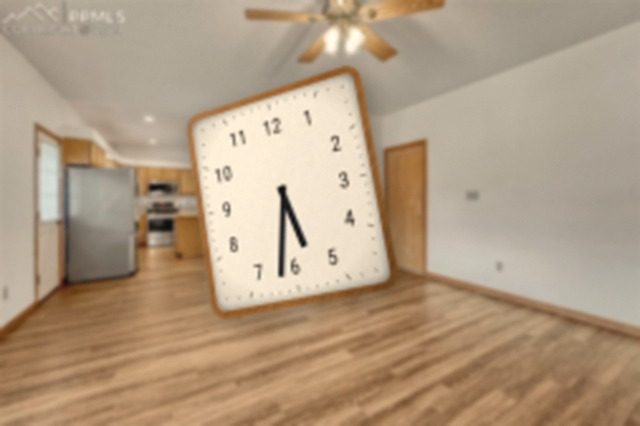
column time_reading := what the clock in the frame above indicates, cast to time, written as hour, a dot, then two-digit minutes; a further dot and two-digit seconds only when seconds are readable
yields 5.32
